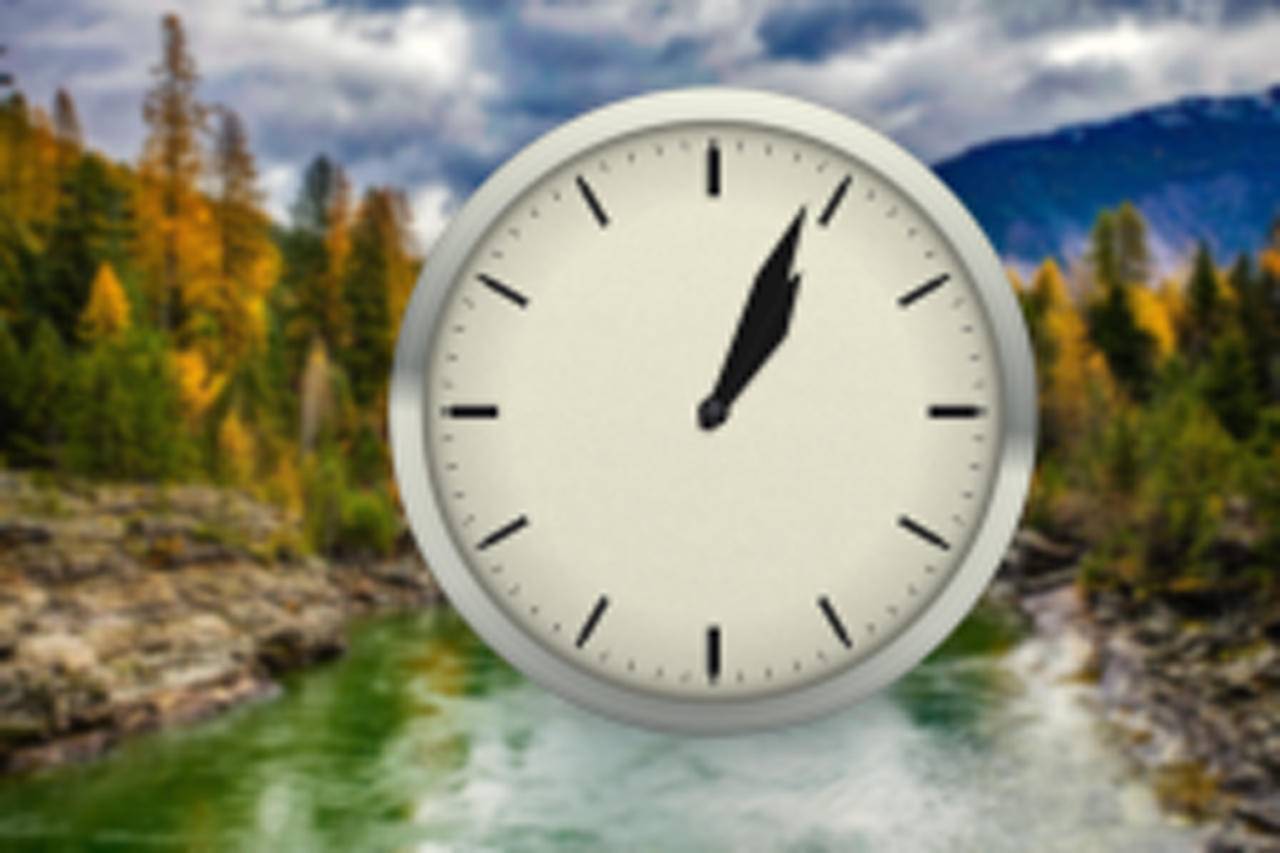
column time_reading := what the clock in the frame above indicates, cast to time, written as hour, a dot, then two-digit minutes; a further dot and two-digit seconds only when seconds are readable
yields 1.04
